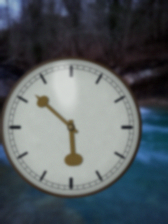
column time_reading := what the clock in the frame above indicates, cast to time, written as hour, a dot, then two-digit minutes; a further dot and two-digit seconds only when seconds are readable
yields 5.52
